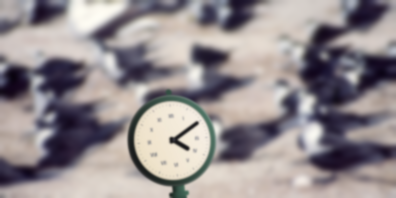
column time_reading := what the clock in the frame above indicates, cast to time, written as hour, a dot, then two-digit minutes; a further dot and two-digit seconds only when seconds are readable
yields 4.10
